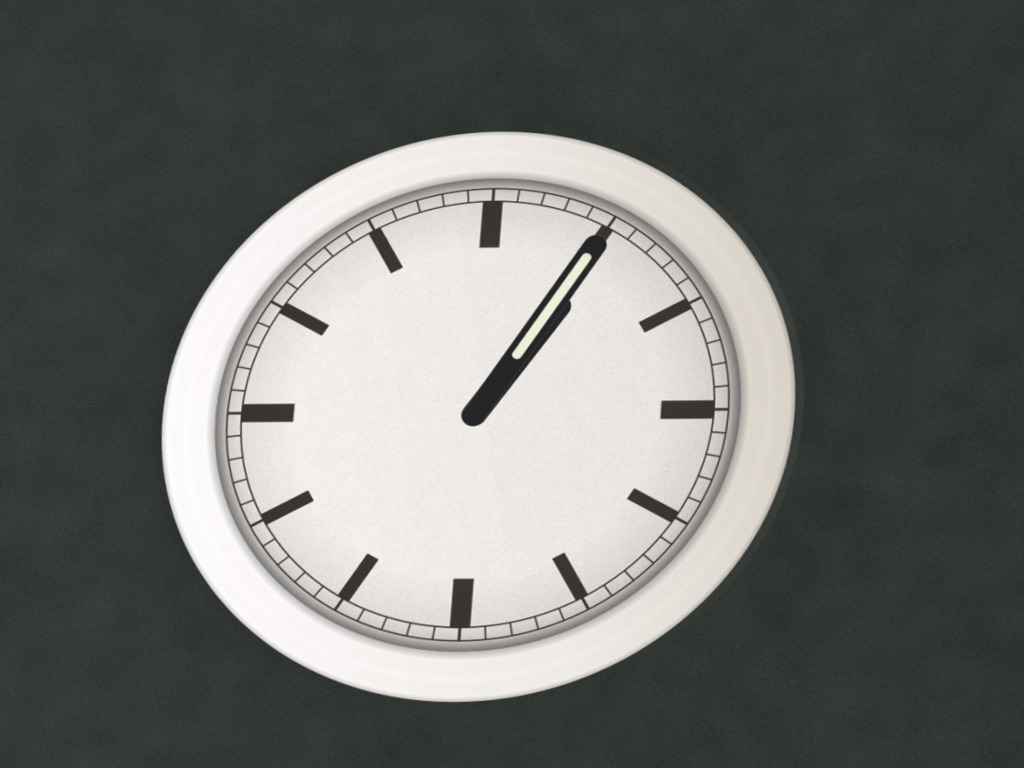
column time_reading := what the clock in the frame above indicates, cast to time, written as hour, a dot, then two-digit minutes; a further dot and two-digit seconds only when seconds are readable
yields 1.05
